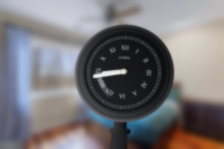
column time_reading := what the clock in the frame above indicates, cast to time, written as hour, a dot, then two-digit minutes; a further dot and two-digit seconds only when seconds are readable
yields 8.43
